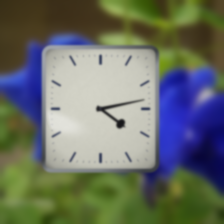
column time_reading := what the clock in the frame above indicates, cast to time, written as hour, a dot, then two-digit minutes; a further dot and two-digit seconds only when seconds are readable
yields 4.13
